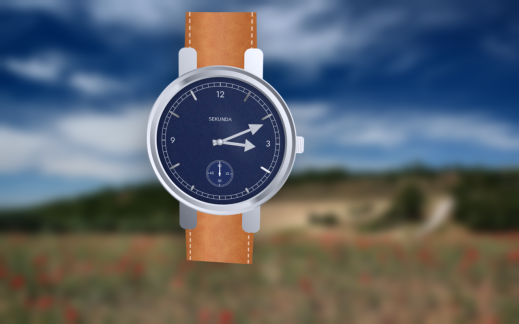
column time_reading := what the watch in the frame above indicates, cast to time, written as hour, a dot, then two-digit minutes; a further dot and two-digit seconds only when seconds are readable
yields 3.11
